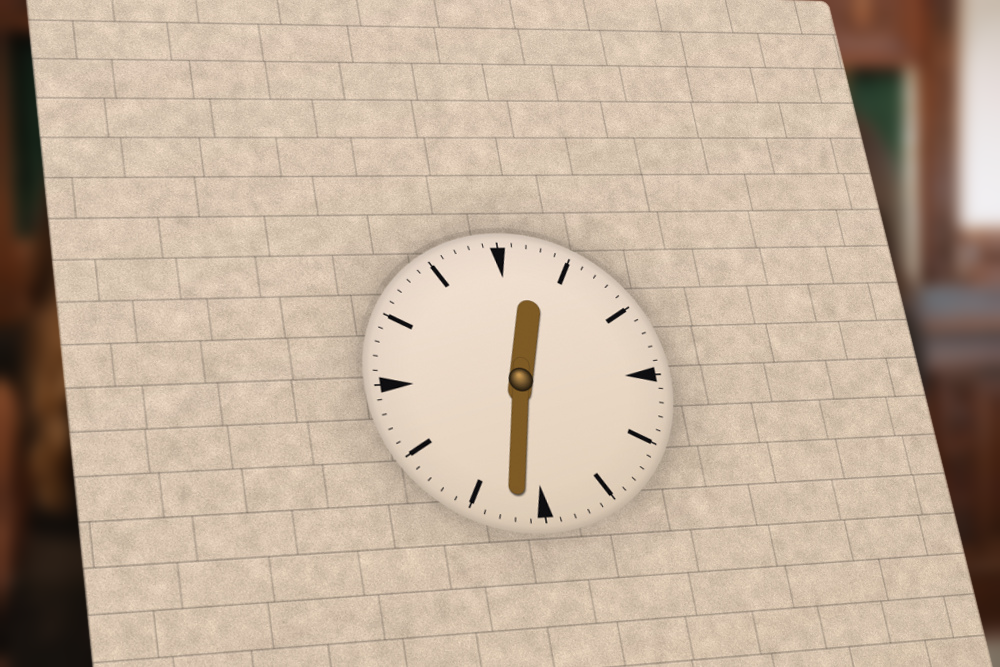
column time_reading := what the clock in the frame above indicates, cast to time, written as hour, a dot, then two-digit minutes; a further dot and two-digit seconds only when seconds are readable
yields 12.32
